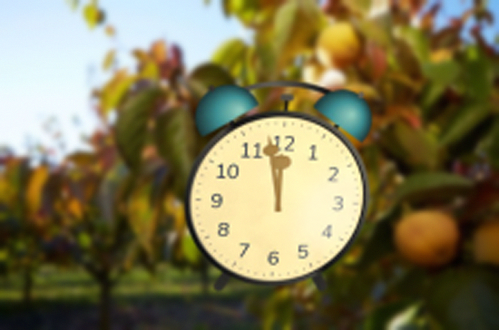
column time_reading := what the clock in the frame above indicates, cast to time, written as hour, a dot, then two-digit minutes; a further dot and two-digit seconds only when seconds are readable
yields 11.58
